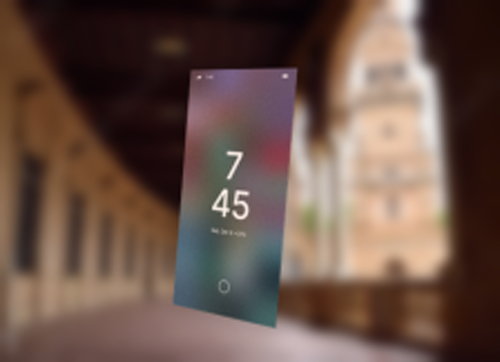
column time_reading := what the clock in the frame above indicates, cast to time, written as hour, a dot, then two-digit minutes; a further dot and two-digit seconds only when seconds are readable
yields 7.45
